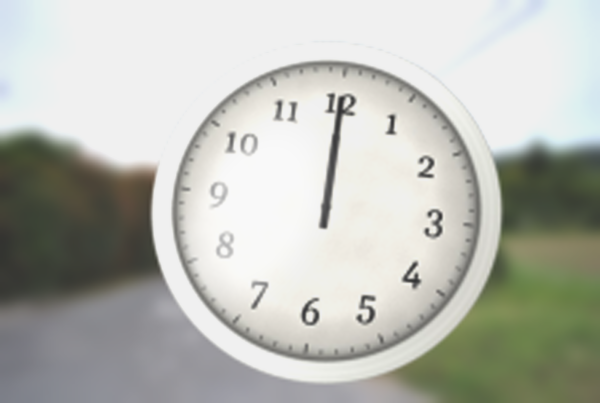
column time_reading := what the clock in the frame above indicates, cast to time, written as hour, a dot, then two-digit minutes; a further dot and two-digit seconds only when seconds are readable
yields 12.00
